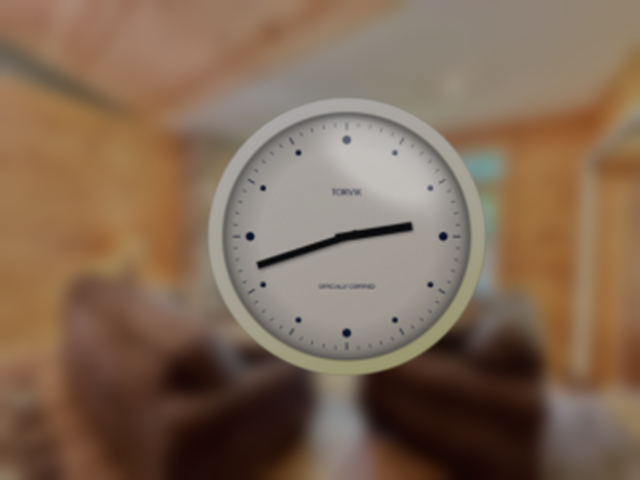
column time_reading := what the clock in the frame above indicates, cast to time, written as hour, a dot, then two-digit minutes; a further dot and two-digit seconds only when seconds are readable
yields 2.42
